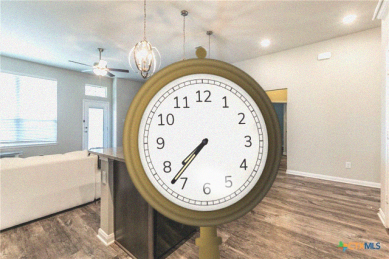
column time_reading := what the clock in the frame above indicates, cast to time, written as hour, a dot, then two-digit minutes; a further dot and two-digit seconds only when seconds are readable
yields 7.37
